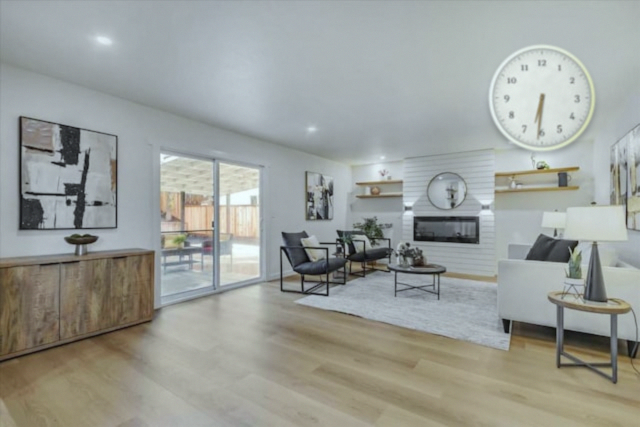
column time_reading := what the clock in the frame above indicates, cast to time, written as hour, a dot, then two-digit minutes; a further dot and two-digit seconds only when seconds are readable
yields 6.31
